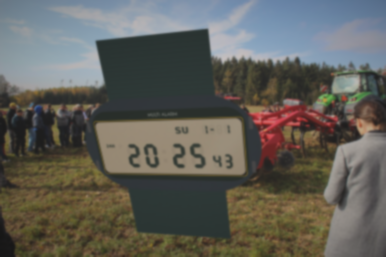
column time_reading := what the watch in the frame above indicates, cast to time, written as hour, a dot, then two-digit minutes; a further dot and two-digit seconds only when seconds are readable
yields 20.25.43
